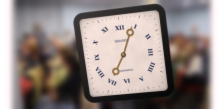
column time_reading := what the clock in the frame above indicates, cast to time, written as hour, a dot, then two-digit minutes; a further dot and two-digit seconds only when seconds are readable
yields 7.04
